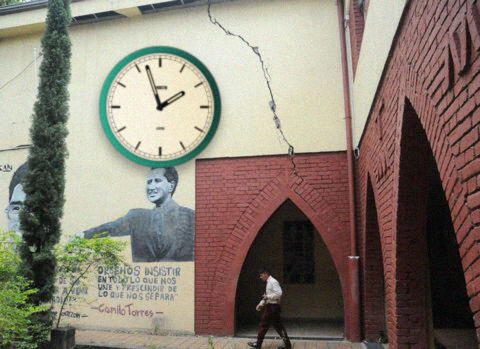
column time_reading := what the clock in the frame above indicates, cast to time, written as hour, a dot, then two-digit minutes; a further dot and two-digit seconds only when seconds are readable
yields 1.57
